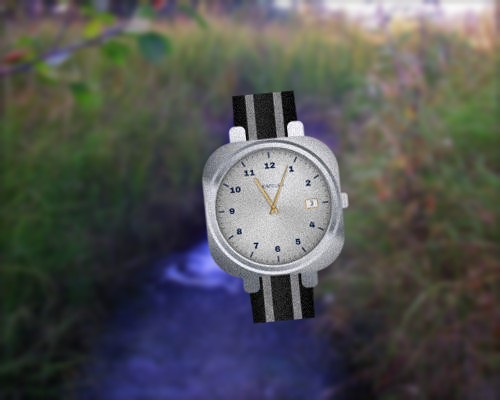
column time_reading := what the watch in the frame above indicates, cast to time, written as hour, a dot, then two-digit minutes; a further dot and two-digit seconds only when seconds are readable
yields 11.04
